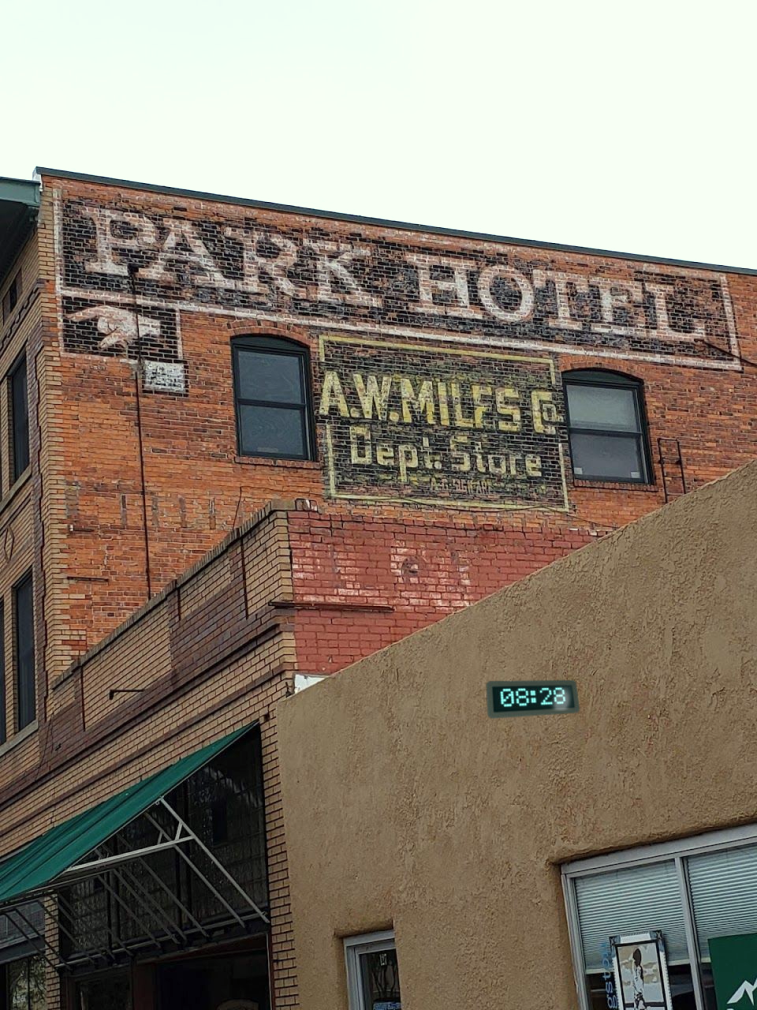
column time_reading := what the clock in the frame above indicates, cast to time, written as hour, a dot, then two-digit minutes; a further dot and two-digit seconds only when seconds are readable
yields 8.28
